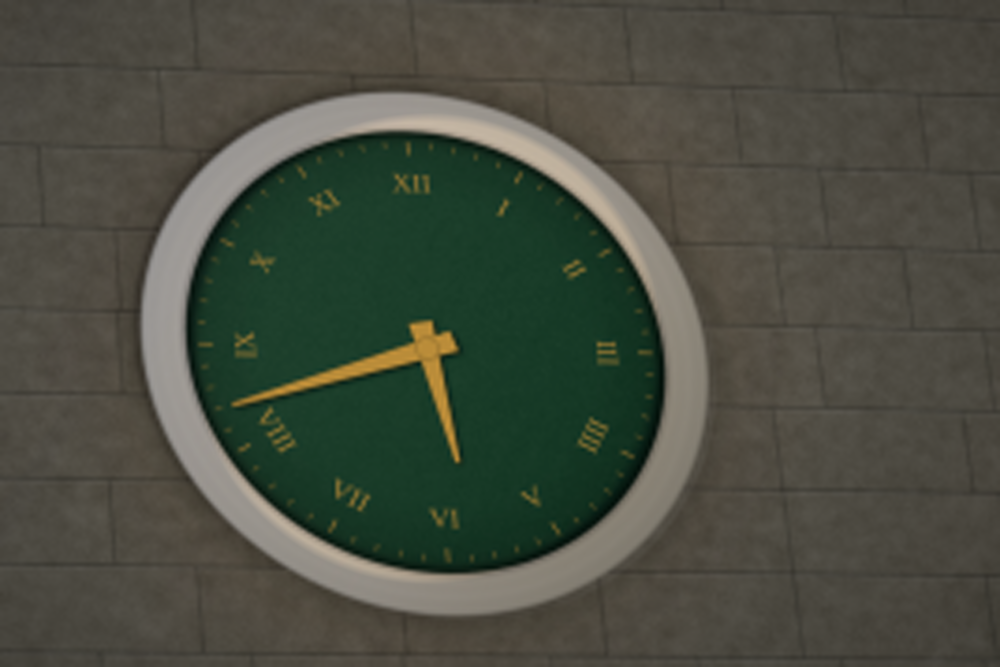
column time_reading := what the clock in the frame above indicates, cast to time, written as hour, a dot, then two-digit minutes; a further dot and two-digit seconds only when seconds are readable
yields 5.42
